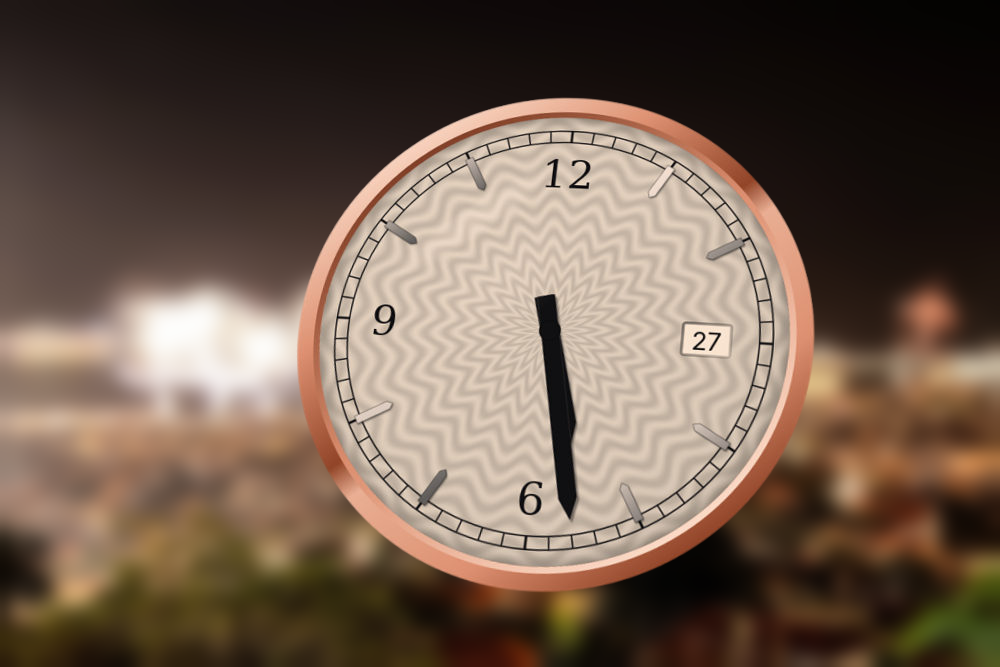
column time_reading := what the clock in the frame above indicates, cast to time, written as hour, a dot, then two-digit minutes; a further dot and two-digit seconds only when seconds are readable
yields 5.28
